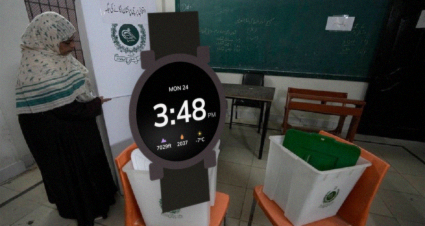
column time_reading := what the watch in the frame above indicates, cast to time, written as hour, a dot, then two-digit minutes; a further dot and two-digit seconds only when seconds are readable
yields 3.48
